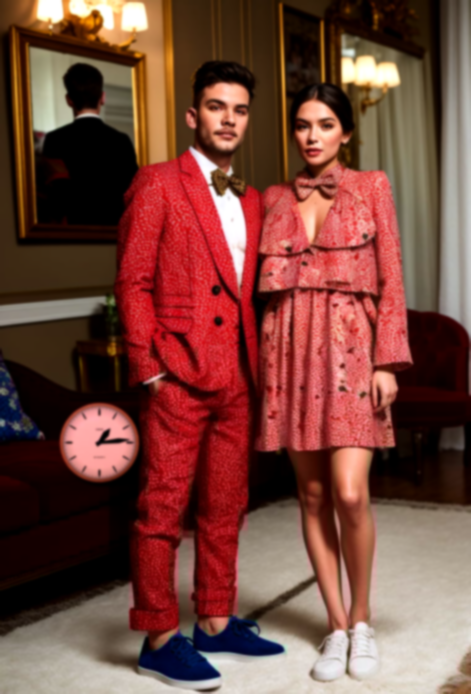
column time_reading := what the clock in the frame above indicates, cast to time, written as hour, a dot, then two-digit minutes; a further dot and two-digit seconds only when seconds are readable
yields 1.14
